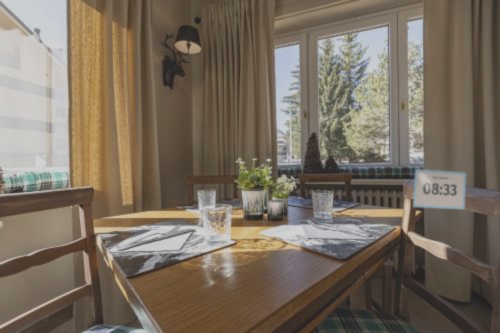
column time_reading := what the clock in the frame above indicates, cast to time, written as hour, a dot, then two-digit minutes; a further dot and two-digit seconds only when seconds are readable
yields 8.33
